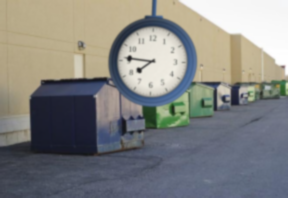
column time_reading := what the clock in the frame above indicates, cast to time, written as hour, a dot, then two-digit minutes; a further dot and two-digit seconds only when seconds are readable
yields 7.46
